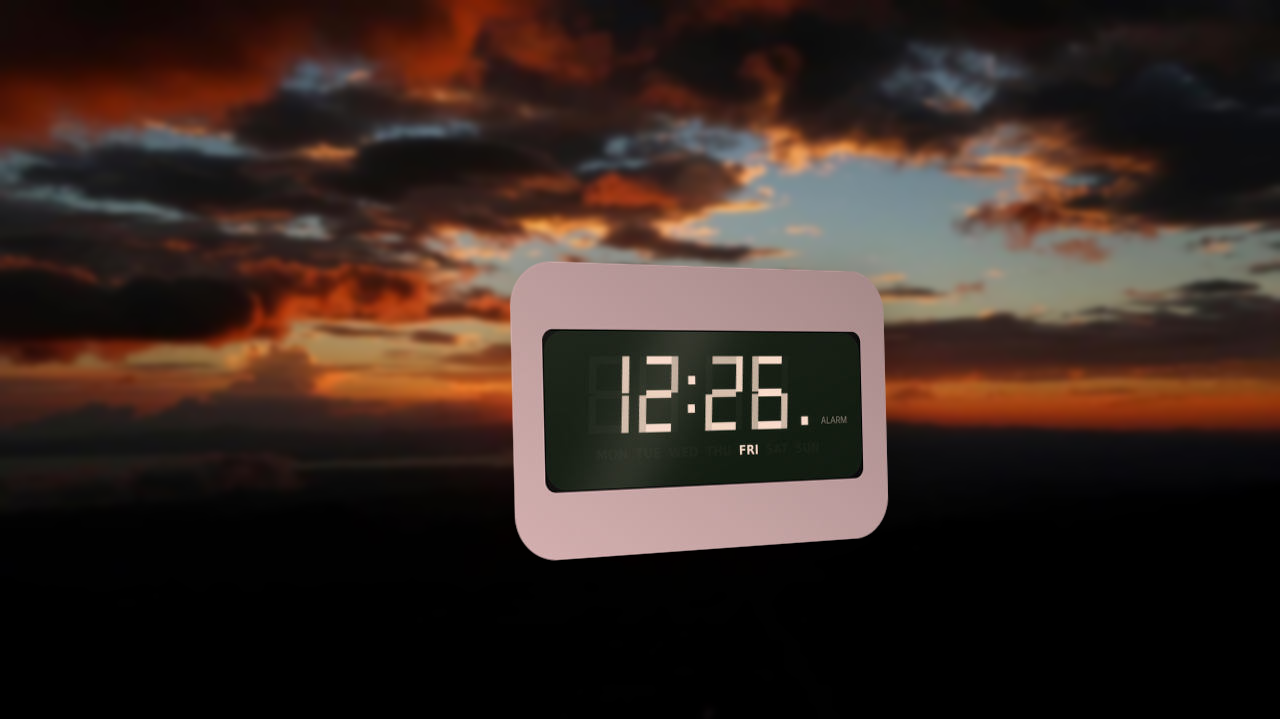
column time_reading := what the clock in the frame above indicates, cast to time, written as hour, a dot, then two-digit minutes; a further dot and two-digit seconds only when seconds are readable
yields 12.26
